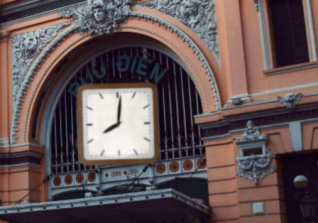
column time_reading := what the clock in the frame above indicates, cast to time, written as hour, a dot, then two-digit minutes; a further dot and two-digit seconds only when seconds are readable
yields 8.01
